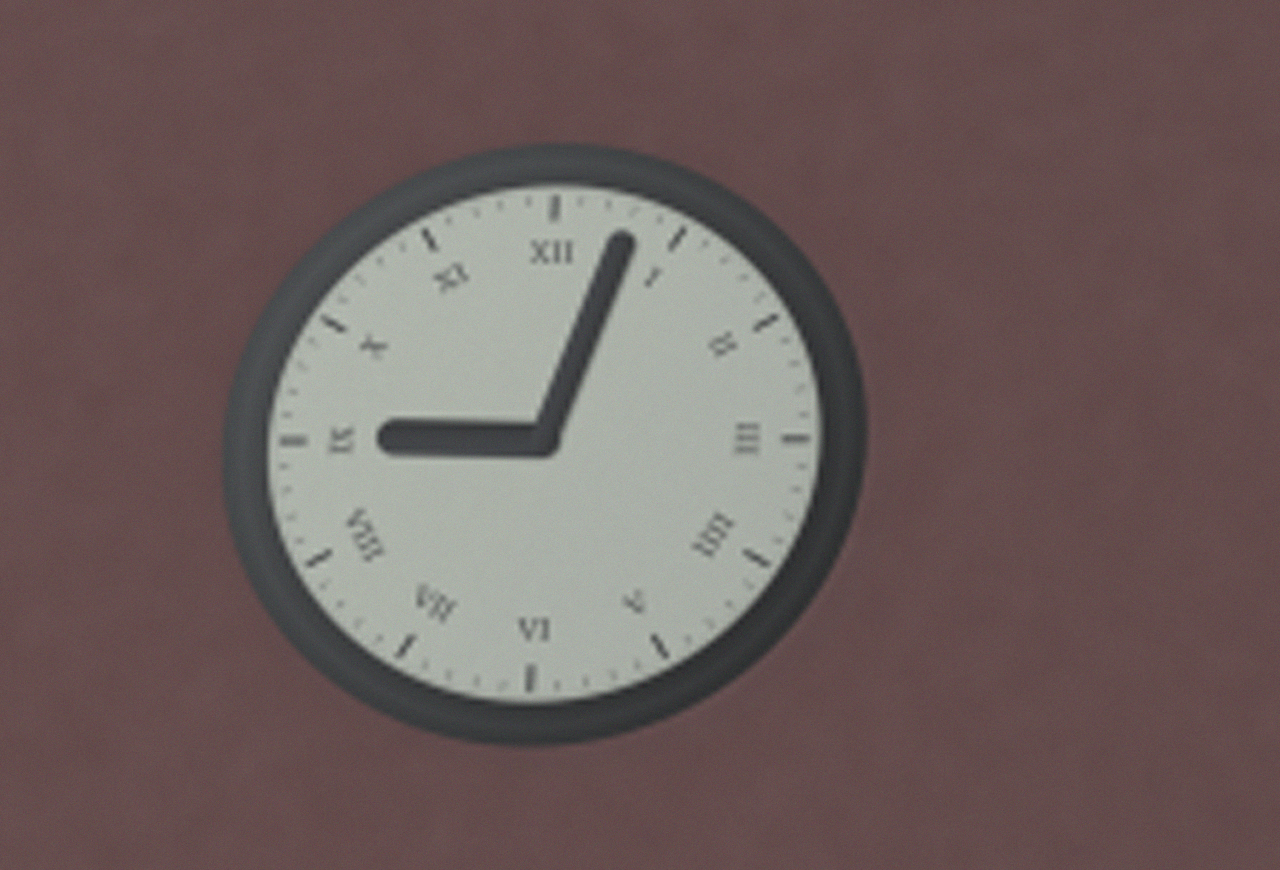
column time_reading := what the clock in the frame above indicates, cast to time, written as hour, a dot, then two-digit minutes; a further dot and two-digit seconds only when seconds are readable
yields 9.03
